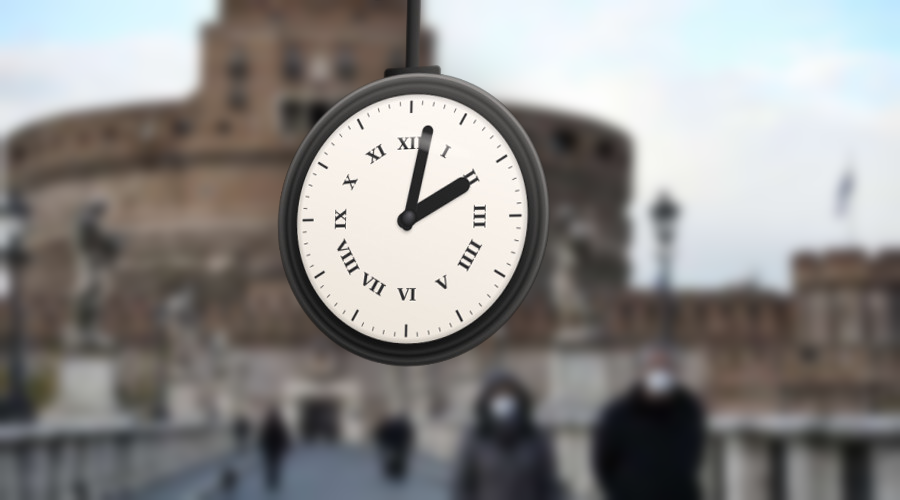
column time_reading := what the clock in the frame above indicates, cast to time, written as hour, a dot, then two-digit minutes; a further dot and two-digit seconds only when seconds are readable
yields 2.02
